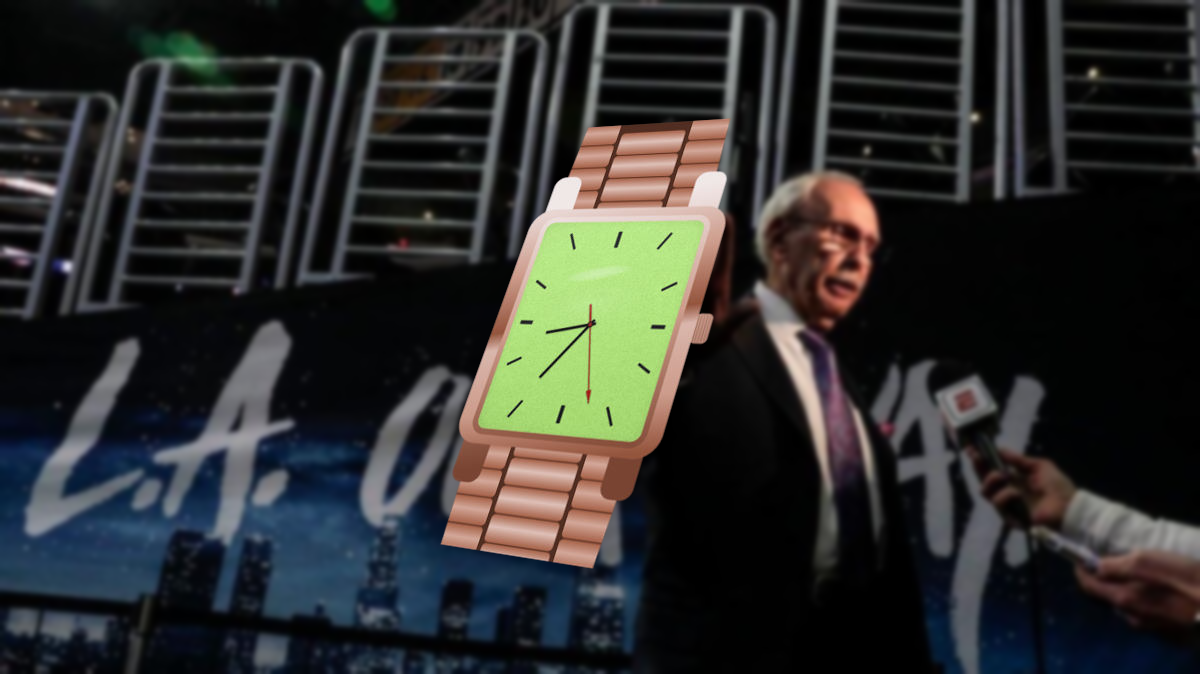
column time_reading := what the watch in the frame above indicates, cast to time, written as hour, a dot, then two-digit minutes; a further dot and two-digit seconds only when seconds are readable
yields 8.35.27
